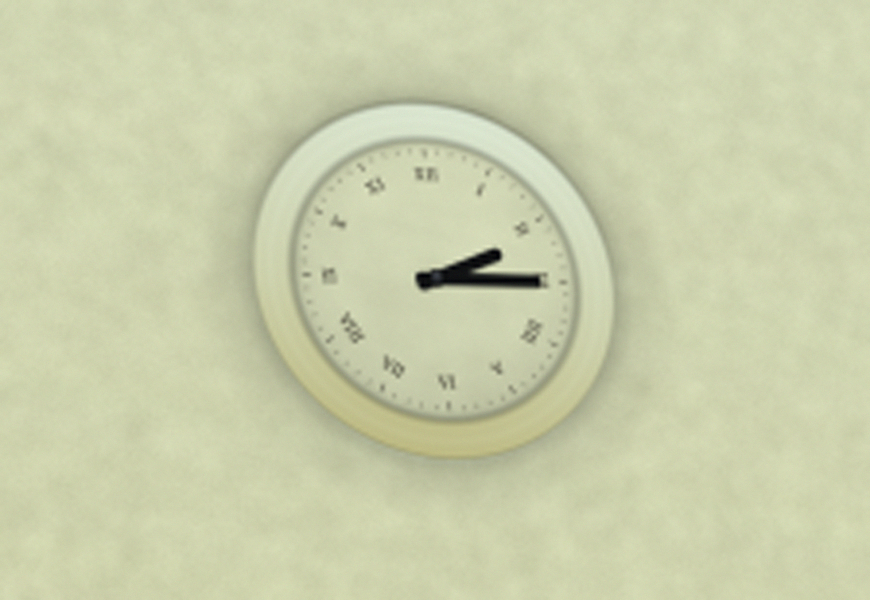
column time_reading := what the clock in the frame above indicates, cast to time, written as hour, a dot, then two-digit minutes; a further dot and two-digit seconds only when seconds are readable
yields 2.15
